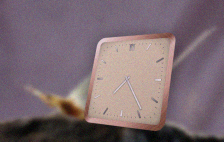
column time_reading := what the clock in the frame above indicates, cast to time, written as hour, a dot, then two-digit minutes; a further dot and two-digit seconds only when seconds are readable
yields 7.24
